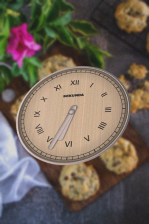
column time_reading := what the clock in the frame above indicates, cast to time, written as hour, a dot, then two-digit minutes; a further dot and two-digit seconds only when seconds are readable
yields 6.34
